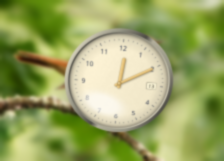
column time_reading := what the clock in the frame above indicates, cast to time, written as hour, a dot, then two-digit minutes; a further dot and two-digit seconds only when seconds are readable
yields 12.10
